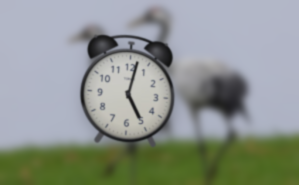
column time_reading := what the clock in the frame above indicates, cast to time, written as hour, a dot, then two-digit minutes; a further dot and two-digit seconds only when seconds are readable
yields 5.02
